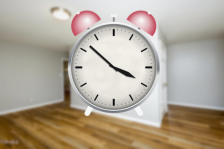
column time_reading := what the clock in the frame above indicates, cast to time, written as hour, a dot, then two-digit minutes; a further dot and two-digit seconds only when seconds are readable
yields 3.52
